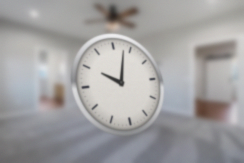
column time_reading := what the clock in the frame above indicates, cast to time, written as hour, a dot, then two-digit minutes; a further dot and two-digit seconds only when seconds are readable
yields 10.03
